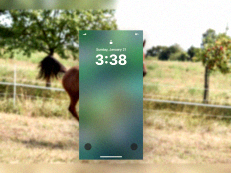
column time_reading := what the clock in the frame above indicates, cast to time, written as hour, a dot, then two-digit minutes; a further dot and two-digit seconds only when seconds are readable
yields 3.38
